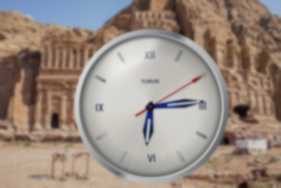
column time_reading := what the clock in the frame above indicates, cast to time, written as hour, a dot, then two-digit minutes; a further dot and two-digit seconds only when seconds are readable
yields 6.14.10
